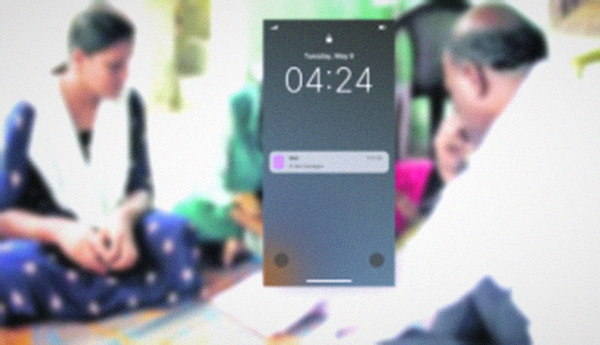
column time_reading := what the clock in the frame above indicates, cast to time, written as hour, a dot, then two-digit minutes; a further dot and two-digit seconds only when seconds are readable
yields 4.24
